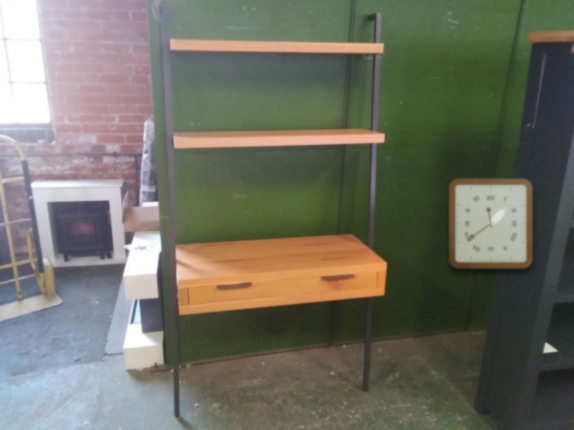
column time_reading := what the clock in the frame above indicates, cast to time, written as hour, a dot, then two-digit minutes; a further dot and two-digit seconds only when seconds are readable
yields 11.39
